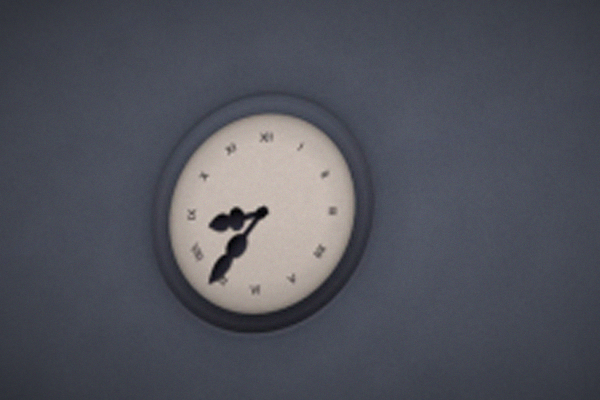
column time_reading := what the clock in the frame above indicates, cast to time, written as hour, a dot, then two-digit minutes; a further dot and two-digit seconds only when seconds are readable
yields 8.36
